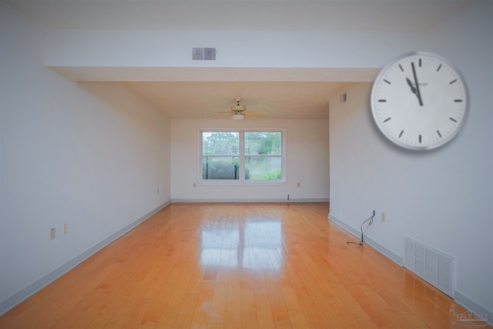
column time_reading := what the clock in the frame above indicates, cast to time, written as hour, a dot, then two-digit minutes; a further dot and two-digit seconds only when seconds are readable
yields 10.58
